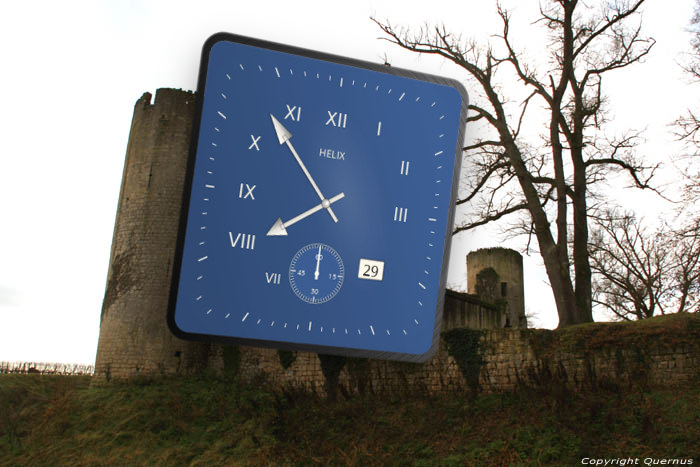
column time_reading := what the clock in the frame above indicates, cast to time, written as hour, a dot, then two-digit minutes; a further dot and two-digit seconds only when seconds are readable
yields 7.53
